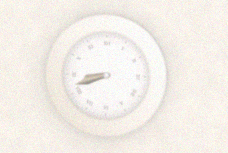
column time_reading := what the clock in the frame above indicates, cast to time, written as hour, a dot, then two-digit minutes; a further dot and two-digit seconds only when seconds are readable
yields 8.42
